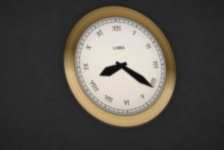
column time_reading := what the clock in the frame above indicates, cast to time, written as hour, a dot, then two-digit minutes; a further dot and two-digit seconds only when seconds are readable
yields 8.21
